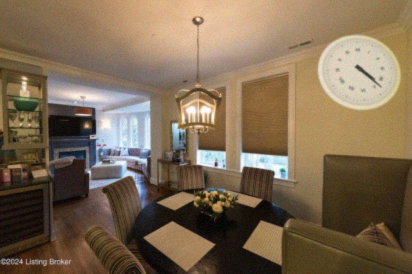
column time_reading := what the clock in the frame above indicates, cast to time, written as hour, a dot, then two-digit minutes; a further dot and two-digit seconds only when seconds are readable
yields 4.23
